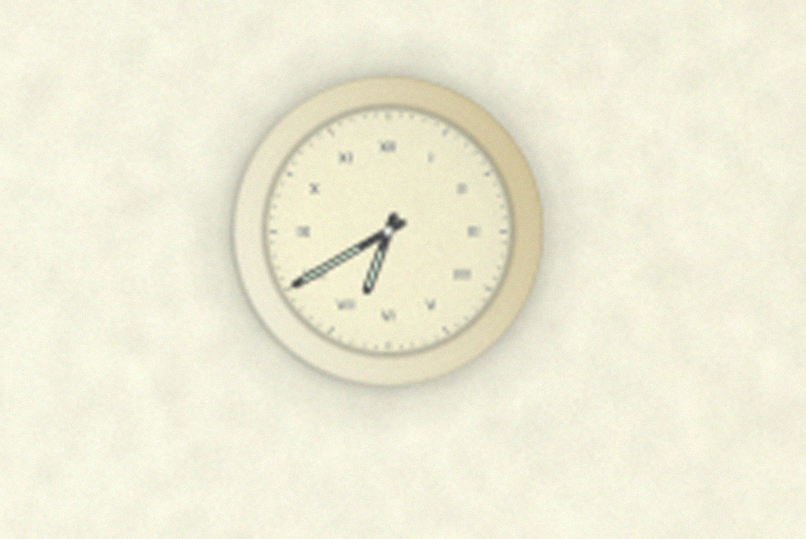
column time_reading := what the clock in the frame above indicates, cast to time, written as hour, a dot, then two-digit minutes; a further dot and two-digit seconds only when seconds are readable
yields 6.40
